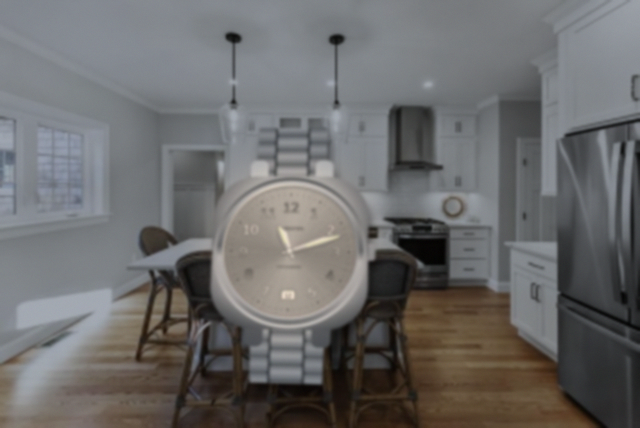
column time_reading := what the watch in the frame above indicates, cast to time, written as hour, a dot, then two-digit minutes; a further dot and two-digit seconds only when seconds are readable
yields 11.12
